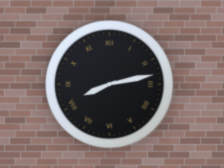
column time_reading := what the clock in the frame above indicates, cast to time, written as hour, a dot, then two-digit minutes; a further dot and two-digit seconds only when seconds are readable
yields 8.13
